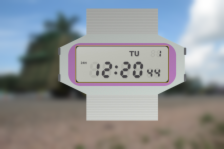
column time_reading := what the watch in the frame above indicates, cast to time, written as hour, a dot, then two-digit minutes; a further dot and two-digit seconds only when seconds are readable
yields 12.20.44
